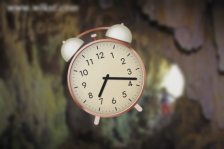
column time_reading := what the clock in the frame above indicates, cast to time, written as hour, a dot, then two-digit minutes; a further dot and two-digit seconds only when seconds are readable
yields 7.18
